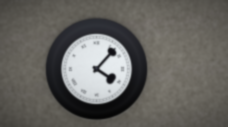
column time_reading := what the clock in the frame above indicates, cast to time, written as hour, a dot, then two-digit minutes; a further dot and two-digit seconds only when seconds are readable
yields 4.07
